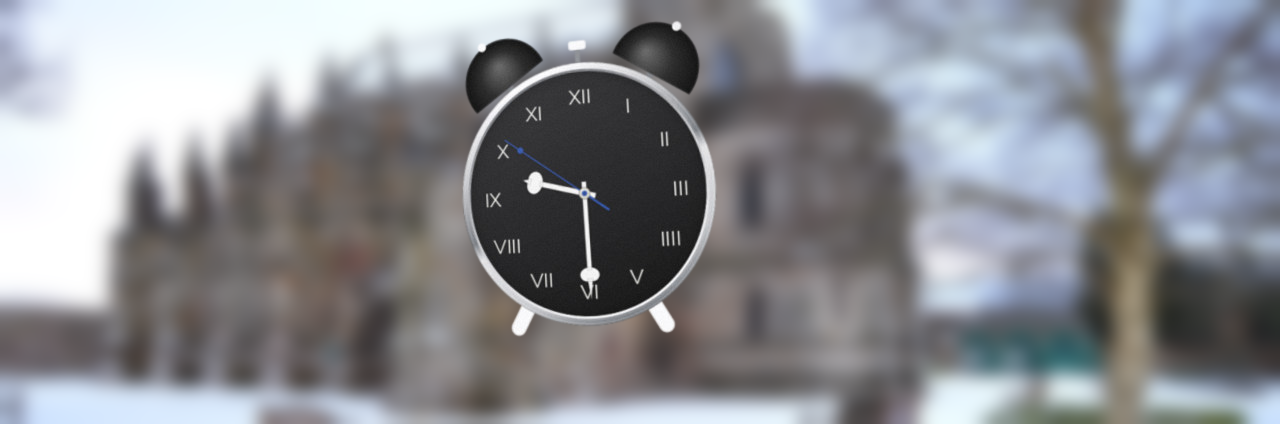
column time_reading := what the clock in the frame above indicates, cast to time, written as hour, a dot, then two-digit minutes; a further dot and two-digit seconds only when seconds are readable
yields 9.29.51
